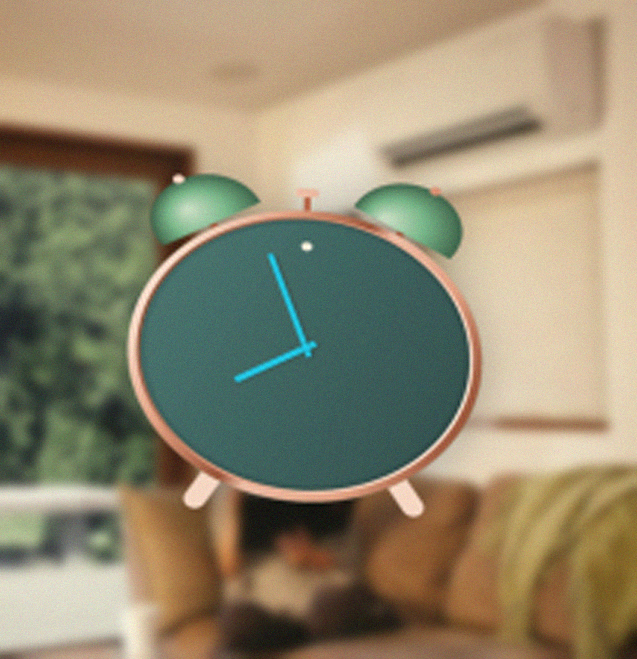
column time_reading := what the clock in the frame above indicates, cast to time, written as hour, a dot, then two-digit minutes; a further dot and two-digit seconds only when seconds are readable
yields 7.57
